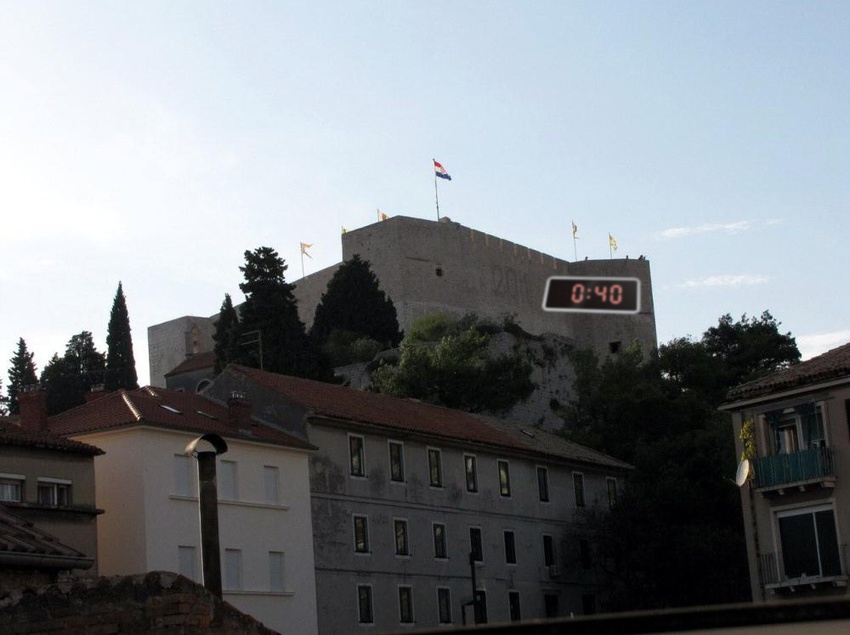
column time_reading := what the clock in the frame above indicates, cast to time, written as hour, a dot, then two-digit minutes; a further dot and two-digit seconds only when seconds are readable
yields 0.40
